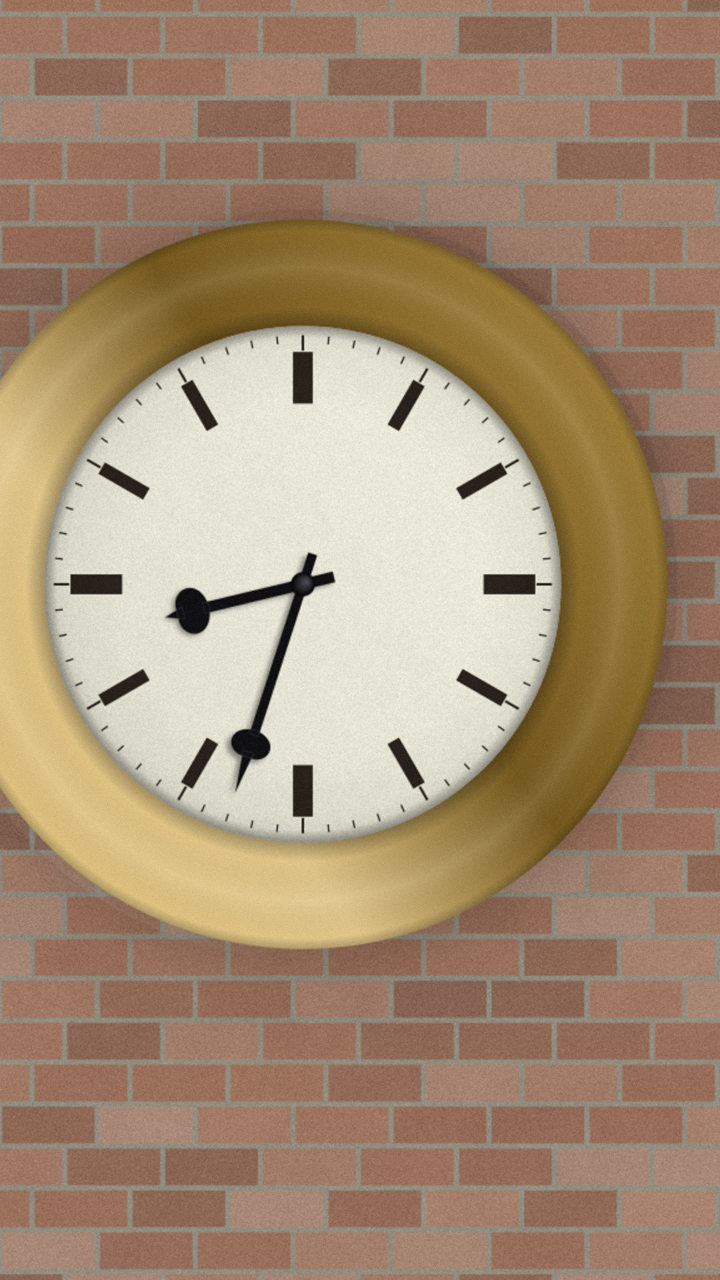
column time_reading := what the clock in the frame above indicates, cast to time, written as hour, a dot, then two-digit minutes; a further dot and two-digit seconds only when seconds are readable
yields 8.33
